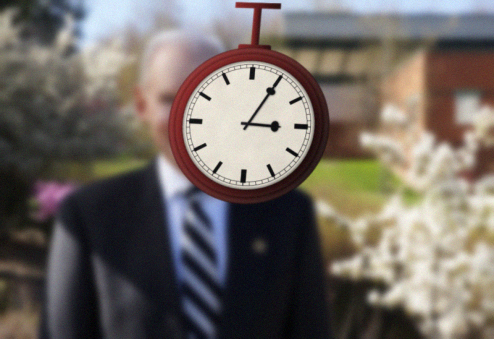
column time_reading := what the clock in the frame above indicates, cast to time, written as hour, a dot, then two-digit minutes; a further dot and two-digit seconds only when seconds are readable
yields 3.05
